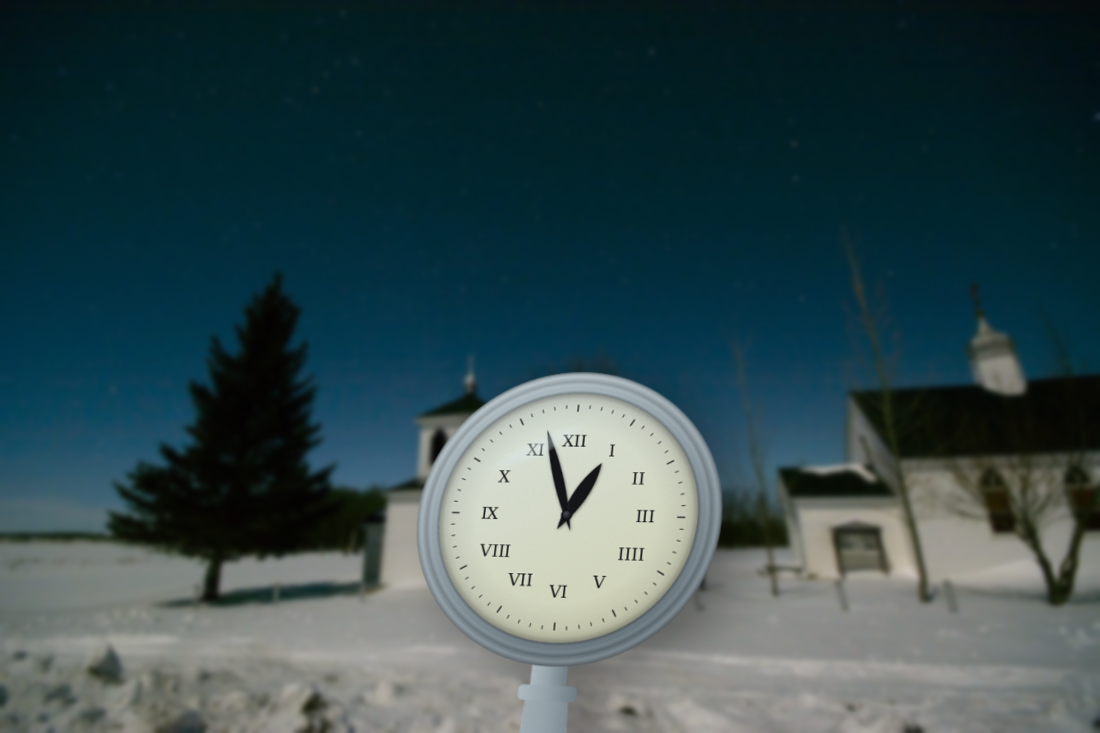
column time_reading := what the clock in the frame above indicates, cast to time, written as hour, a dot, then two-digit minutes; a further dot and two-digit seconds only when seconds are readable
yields 12.57
